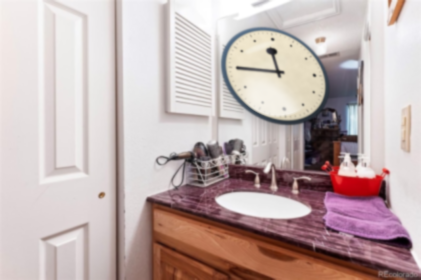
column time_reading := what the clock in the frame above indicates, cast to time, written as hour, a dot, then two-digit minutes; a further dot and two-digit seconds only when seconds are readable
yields 11.45
